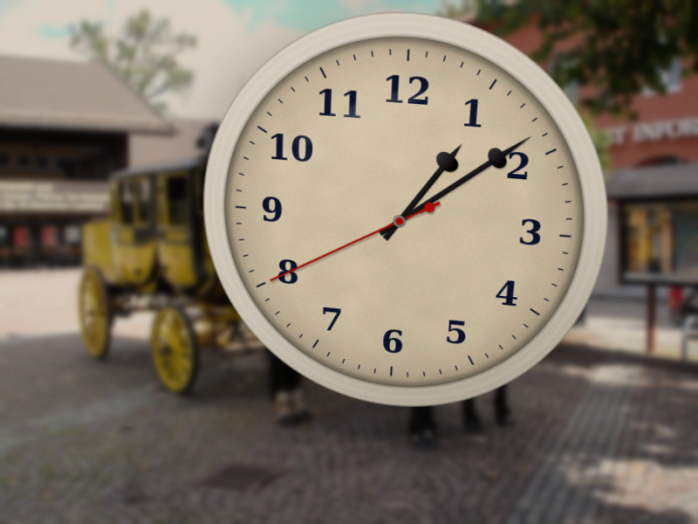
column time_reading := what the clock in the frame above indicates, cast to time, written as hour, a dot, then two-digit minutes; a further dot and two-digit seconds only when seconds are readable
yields 1.08.40
